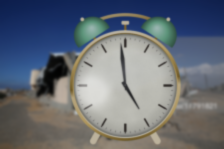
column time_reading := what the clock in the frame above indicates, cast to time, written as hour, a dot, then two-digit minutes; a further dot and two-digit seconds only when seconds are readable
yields 4.59
